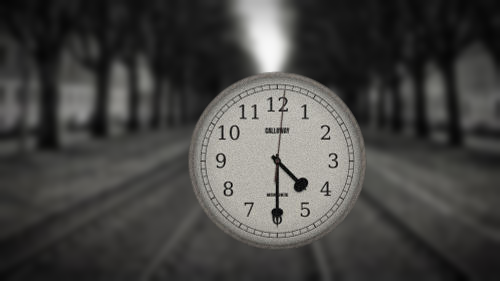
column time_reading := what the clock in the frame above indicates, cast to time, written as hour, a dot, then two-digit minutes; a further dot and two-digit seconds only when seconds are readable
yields 4.30.01
